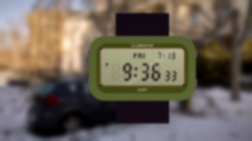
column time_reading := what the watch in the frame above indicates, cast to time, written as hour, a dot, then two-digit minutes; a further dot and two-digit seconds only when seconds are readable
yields 9.36
